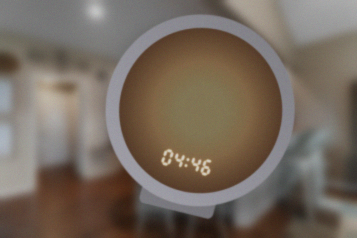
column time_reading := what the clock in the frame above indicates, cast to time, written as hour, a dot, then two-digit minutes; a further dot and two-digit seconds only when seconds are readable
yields 4.46
